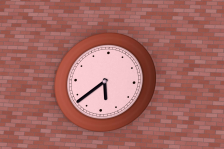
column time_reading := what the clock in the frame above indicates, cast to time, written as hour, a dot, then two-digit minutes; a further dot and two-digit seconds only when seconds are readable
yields 5.38
